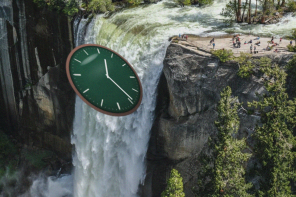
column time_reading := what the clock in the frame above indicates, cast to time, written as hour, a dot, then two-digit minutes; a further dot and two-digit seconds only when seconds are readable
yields 12.24
